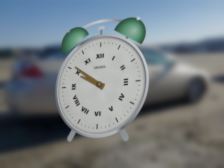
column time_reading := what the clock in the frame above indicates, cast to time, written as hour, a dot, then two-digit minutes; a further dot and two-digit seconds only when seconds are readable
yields 9.51
